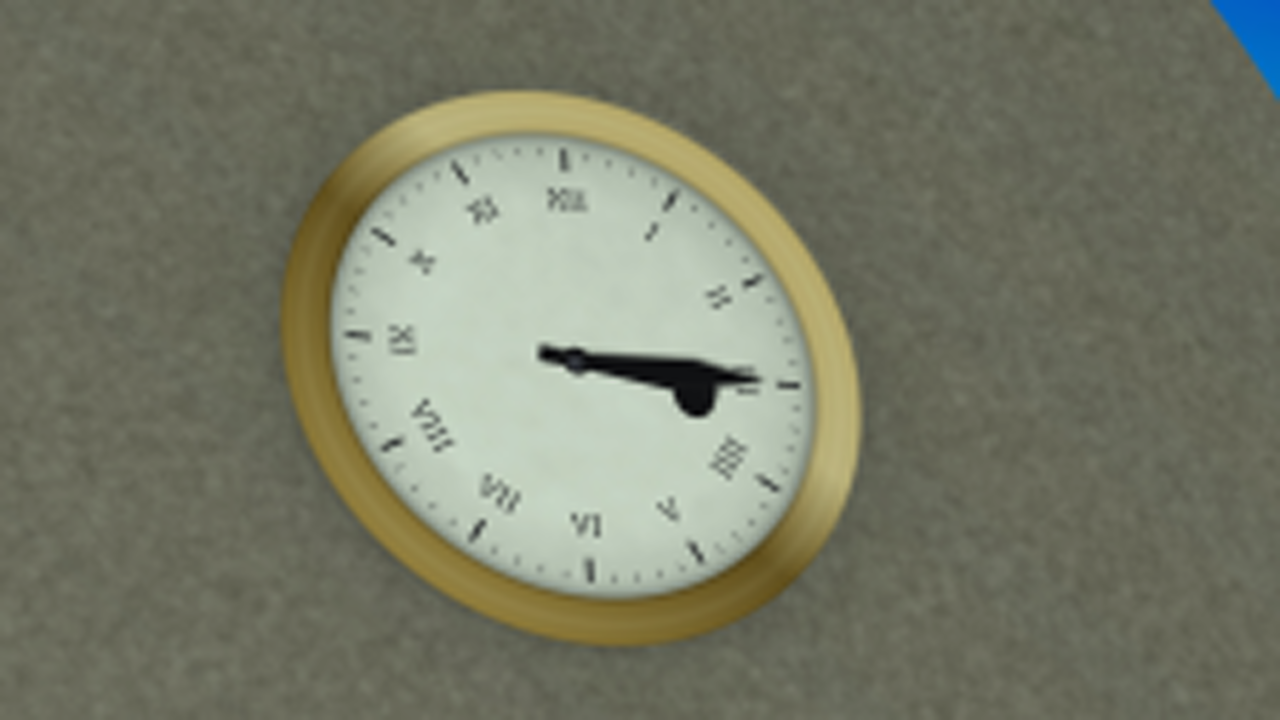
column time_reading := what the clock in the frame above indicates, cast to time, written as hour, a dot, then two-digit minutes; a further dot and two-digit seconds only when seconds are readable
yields 3.15
